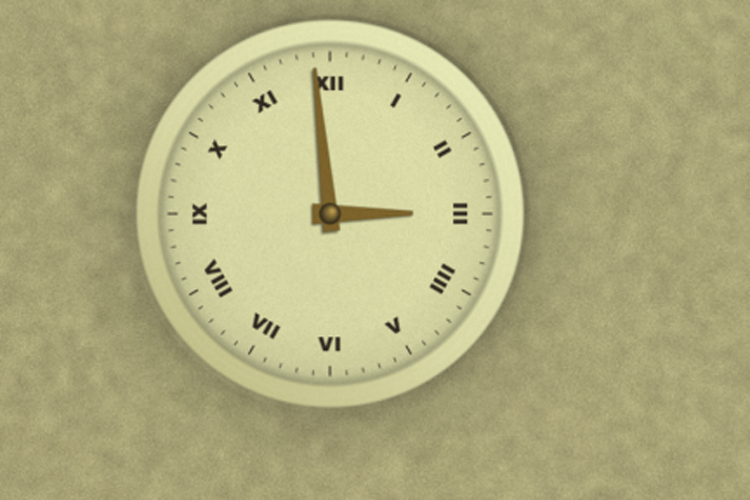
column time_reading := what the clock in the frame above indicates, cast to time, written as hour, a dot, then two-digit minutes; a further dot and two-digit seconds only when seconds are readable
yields 2.59
